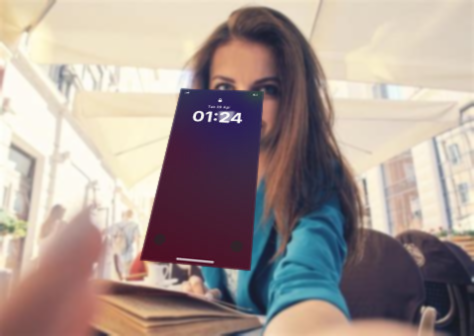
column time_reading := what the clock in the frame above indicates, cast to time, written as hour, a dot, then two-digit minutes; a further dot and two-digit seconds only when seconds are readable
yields 1.24
